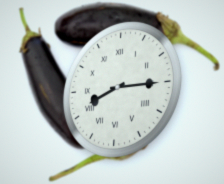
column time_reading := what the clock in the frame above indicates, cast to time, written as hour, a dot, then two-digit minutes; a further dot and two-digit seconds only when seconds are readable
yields 8.15
